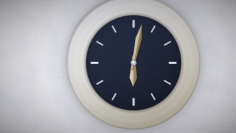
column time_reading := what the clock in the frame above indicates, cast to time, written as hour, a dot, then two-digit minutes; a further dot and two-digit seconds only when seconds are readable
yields 6.02
